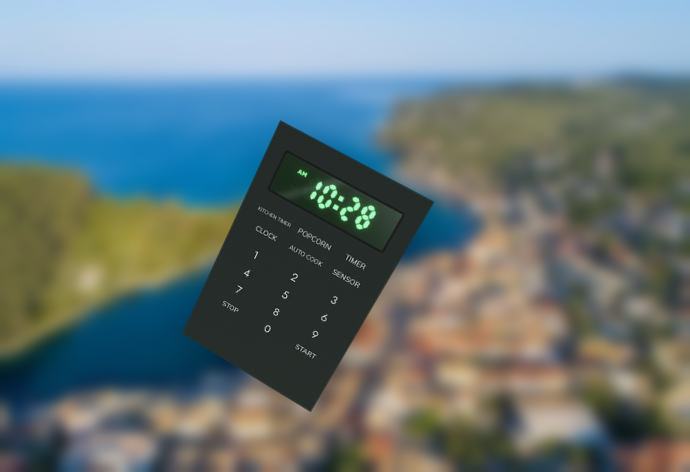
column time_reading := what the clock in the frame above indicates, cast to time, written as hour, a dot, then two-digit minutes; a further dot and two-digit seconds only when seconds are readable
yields 10.28
